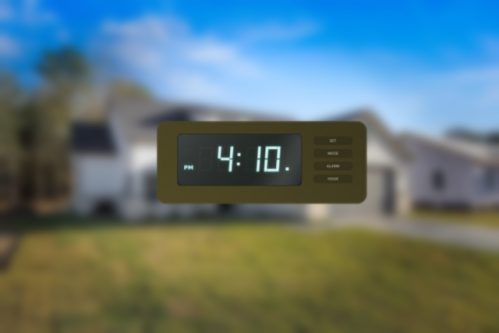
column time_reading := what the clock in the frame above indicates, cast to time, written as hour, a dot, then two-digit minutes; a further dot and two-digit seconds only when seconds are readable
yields 4.10
